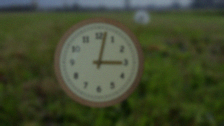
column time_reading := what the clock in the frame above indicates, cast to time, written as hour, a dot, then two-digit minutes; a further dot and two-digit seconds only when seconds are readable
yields 3.02
